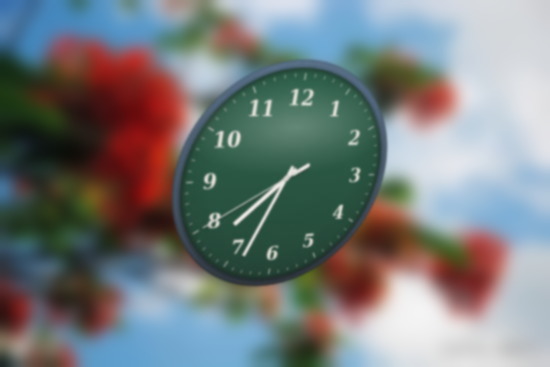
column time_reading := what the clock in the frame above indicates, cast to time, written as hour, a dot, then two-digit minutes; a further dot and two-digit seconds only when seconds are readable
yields 7.33.40
